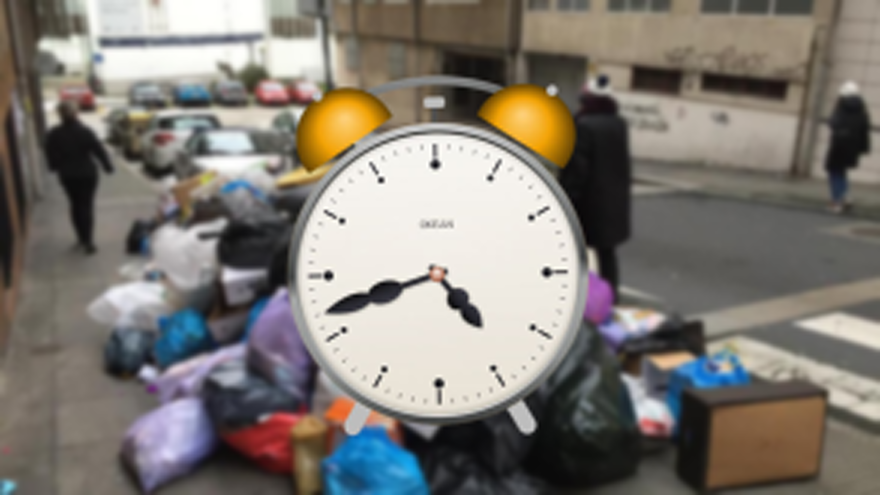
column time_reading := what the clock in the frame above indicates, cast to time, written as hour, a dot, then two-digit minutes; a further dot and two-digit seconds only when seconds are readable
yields 4.42
